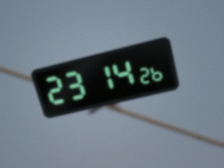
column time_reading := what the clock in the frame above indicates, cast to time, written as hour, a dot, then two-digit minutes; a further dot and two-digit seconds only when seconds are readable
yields 23.14.26
